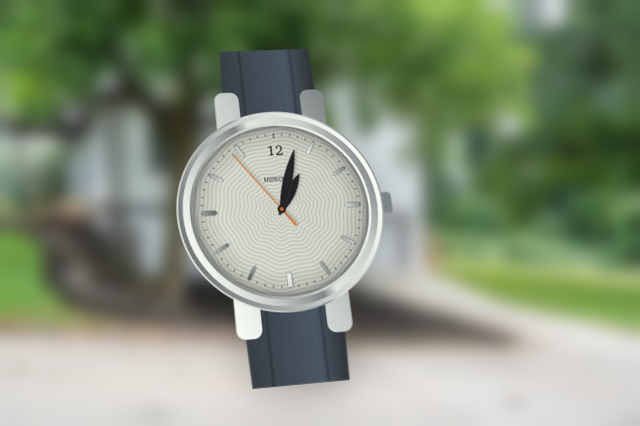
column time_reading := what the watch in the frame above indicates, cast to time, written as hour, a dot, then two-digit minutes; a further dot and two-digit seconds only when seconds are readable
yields 1.02.54
